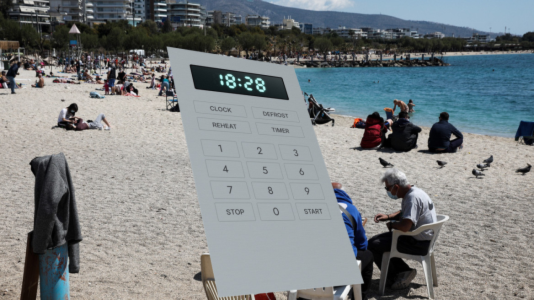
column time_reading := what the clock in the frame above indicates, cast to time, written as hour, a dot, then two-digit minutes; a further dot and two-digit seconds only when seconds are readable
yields 18.28
